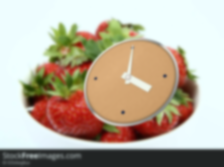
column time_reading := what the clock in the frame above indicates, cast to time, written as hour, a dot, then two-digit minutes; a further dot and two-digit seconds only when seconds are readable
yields 4.00
